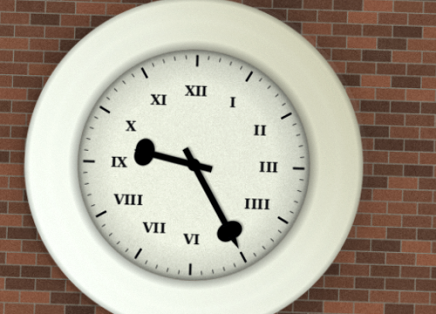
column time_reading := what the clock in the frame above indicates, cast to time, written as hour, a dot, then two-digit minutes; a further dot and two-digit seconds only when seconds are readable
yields 9.25
